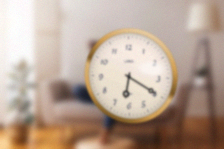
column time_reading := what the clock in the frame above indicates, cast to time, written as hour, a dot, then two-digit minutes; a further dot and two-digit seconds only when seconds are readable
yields 6.20
